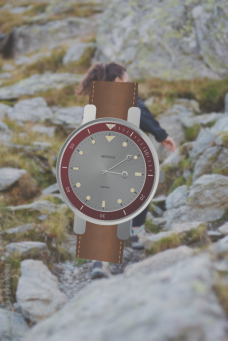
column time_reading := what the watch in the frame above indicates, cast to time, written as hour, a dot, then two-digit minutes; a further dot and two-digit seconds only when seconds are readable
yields 3.09
